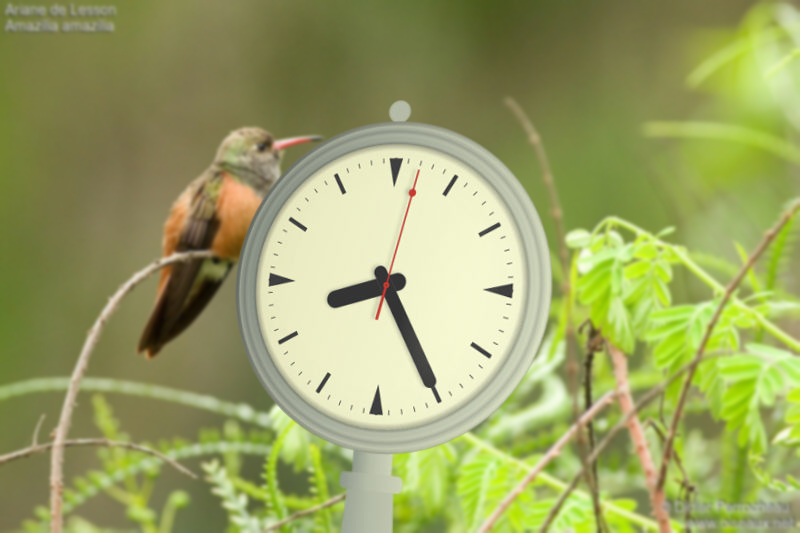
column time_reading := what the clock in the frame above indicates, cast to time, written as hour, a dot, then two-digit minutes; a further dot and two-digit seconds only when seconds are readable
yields 8.25.02
